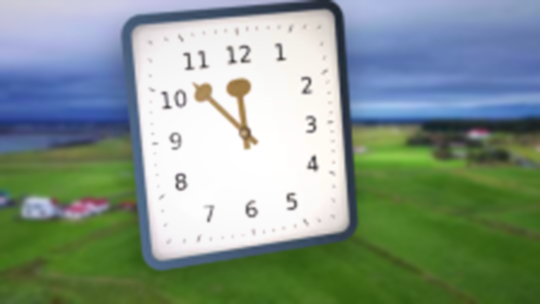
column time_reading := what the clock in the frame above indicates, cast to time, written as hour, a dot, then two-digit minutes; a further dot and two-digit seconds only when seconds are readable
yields 11.53
